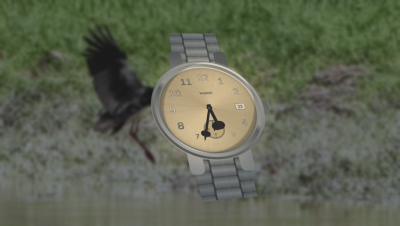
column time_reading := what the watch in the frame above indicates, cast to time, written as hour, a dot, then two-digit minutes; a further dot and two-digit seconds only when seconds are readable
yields 5.33
